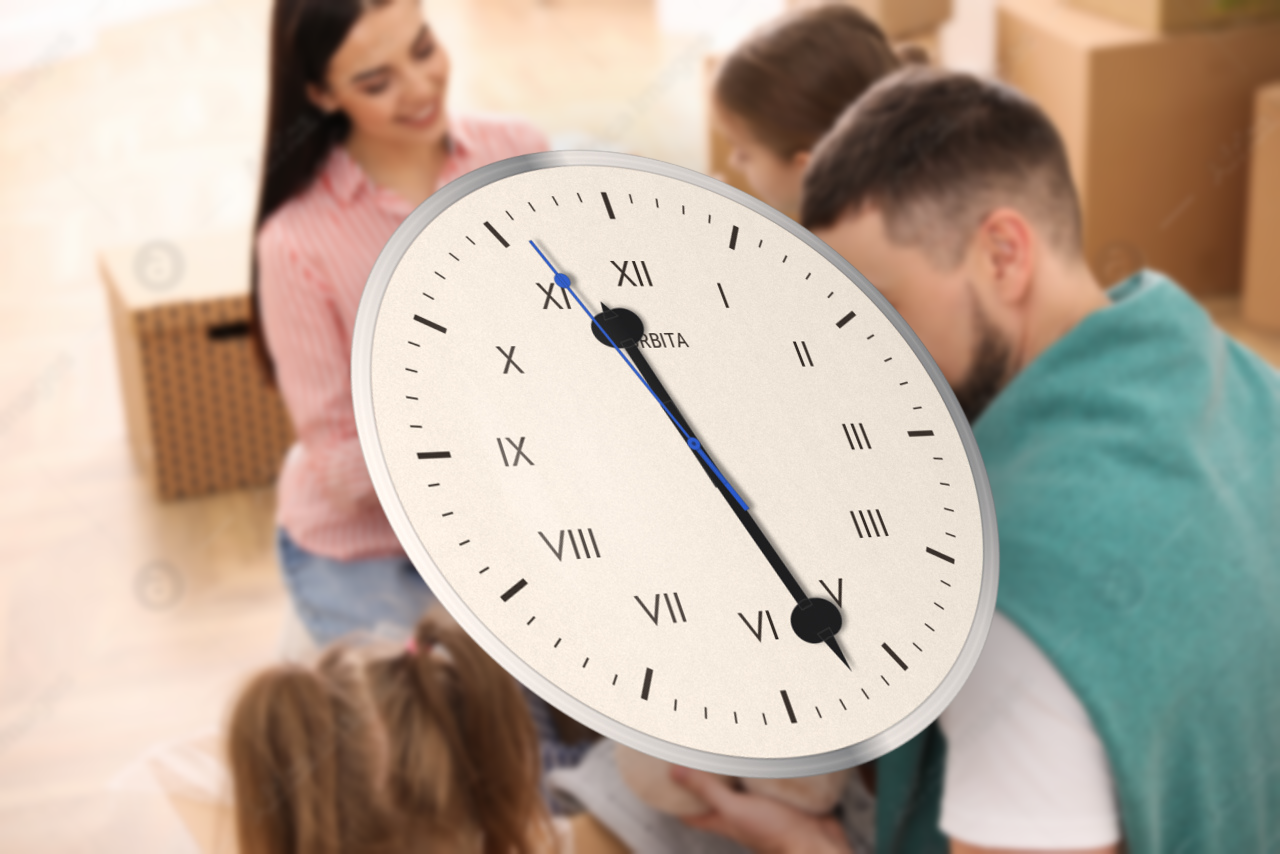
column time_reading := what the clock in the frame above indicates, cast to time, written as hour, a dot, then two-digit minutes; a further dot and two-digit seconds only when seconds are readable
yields 11.26.56
